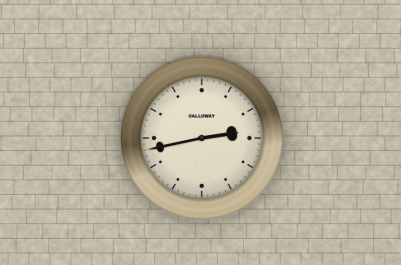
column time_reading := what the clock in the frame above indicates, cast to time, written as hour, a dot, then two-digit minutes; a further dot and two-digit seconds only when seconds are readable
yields 2.43
